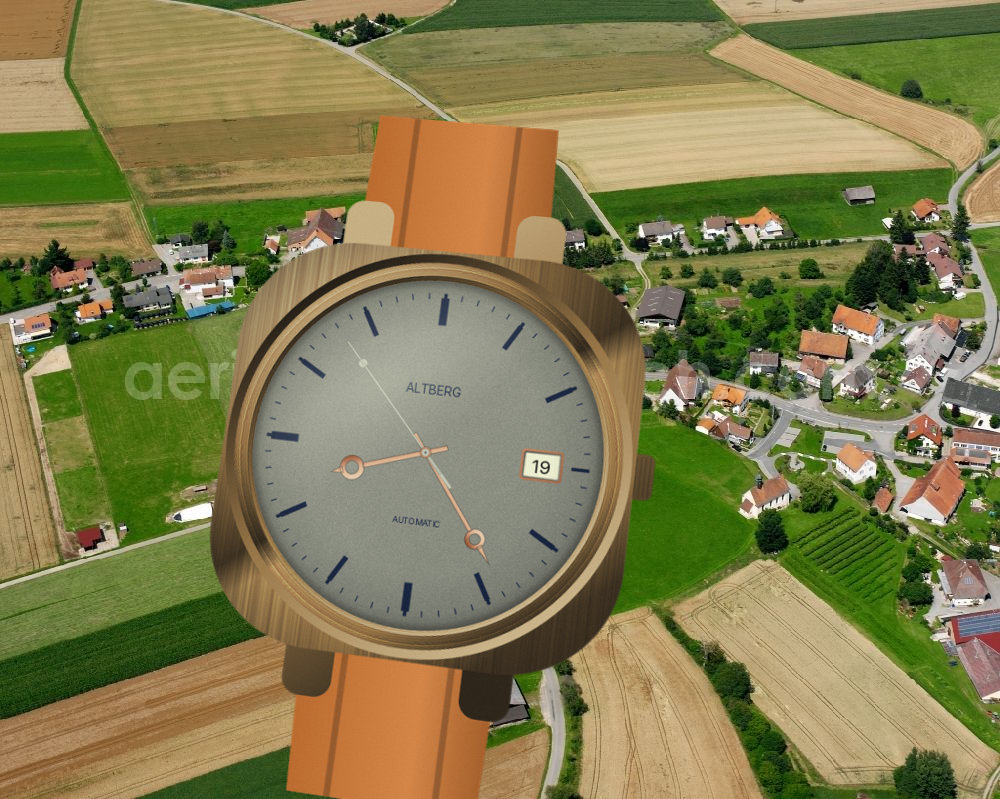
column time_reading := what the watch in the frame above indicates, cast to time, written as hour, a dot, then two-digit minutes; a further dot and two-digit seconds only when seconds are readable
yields 8.23.53
